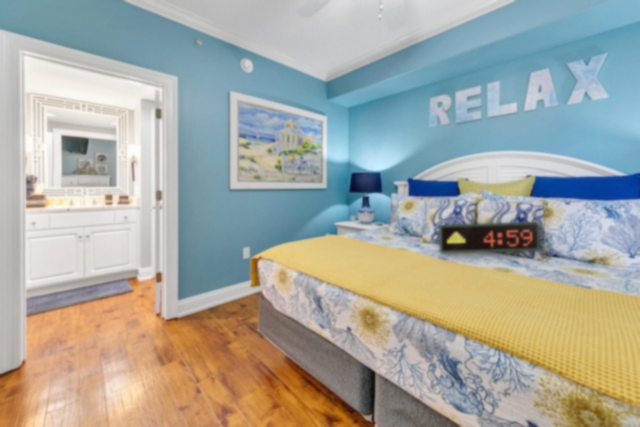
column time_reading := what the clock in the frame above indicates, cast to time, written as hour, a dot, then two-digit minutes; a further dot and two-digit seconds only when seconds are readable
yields 4.59
